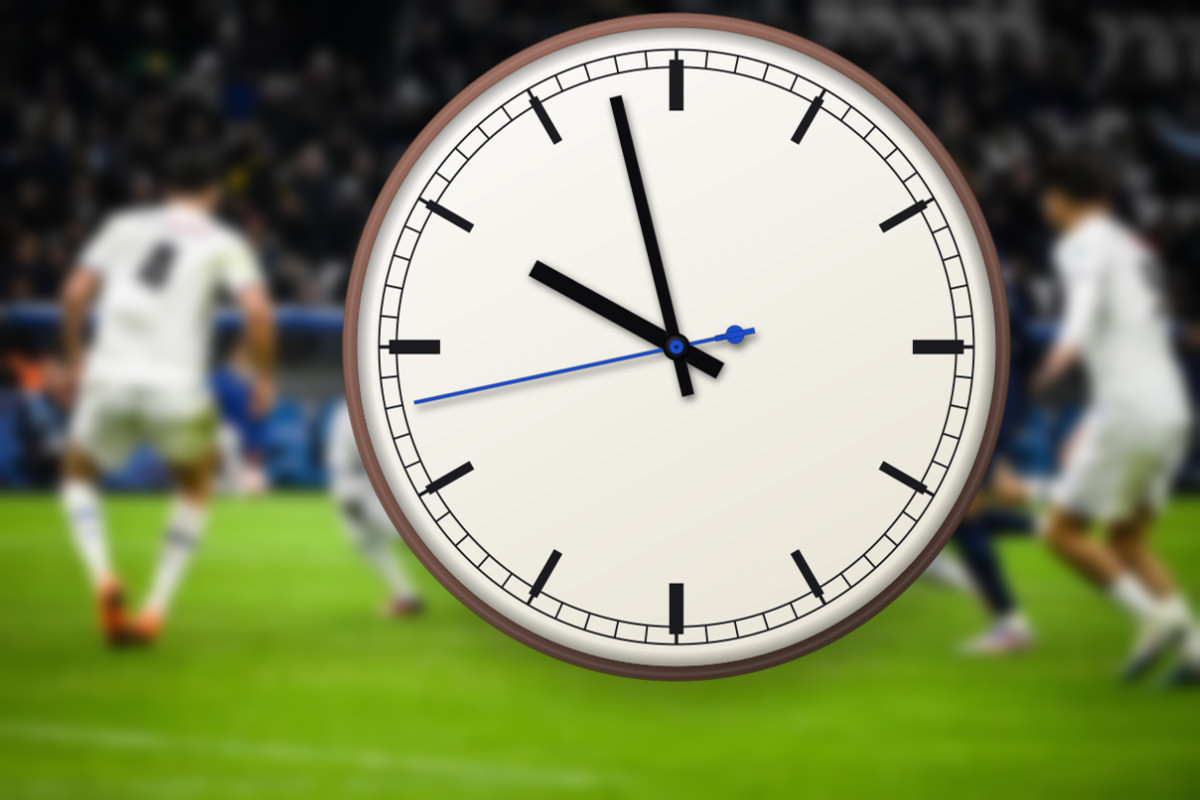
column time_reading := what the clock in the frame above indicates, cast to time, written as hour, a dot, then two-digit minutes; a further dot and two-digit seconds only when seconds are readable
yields 9.57.43
